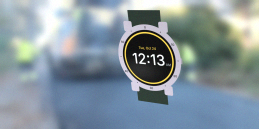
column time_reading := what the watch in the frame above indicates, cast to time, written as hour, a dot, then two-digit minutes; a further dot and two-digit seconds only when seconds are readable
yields 12.13
